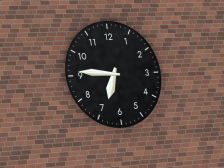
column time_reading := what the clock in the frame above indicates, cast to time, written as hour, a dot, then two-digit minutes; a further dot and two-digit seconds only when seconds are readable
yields 6.46
